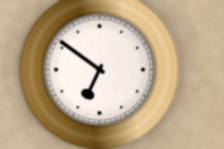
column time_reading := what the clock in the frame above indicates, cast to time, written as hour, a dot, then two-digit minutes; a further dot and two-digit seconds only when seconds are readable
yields 6.51
